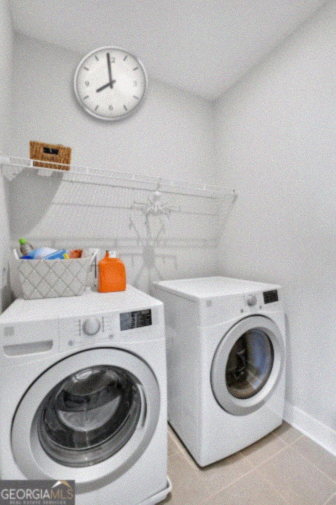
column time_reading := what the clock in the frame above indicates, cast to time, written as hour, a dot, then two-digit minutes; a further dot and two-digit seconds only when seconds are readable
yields 7.59
